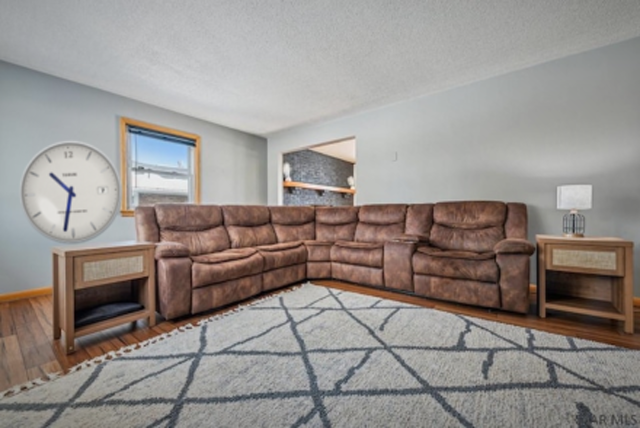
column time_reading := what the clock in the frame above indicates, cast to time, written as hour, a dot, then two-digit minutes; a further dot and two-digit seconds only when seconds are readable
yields 10.32
